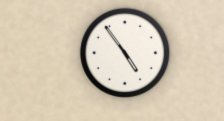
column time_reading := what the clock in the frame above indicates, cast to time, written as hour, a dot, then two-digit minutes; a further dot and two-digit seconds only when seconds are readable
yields 4.54
